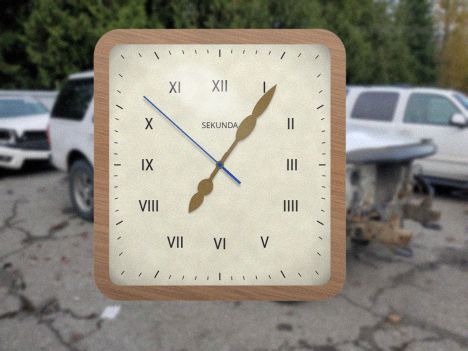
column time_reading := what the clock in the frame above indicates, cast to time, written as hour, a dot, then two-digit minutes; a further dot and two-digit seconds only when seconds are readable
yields 7.05.52
